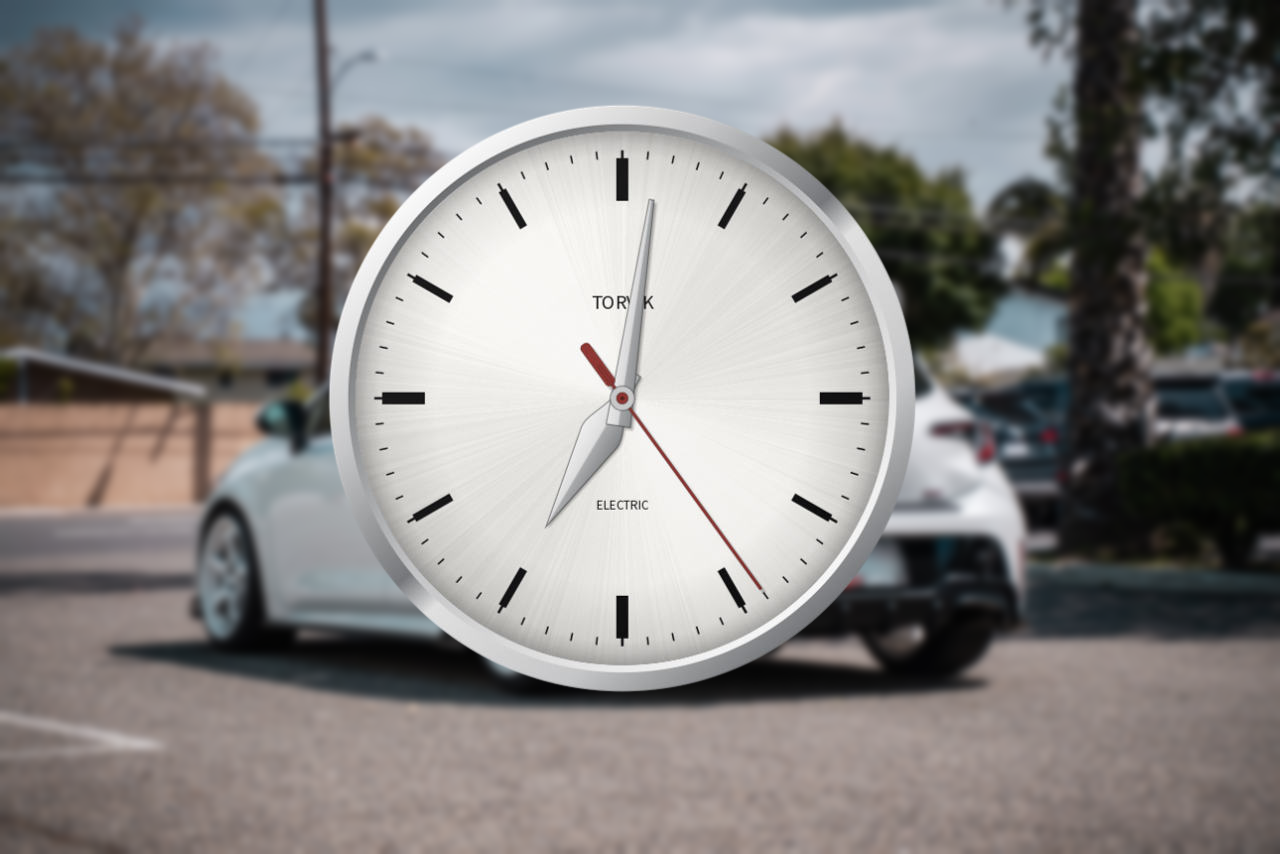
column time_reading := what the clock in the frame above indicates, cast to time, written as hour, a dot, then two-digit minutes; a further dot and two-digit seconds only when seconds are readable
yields 7.01.24
